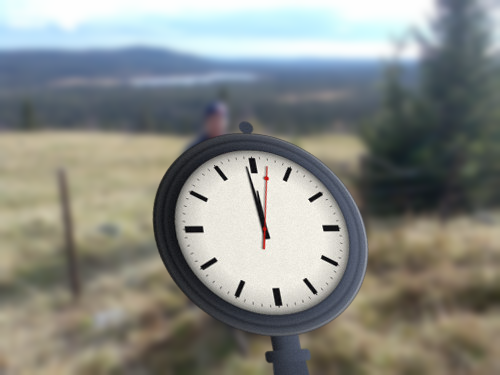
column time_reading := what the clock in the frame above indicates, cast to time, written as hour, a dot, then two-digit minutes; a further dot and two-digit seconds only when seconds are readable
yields 11.59.02
